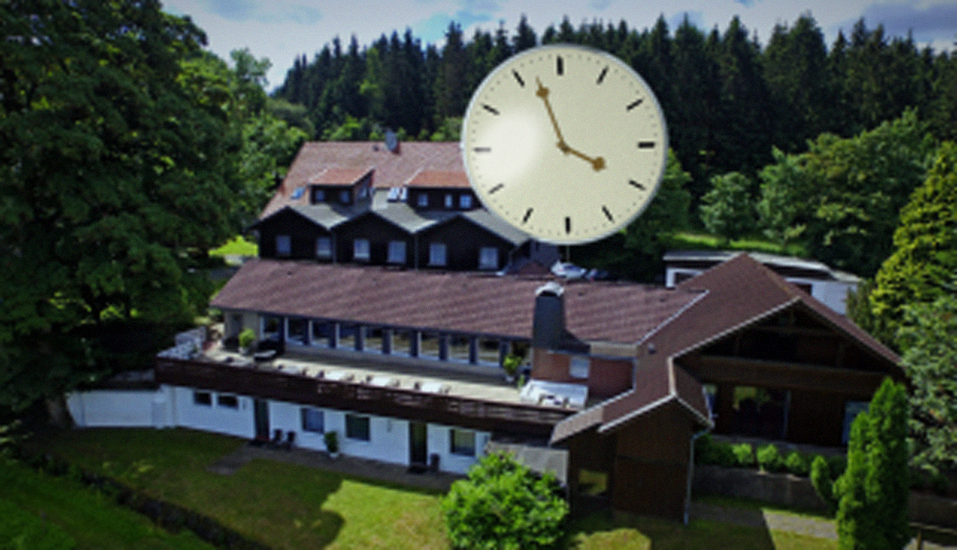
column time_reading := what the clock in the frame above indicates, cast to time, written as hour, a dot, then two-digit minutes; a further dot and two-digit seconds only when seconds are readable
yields 3.57
